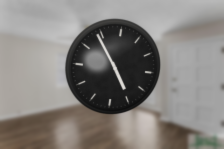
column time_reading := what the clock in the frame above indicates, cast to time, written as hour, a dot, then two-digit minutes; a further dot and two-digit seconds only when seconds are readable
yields 4.54
